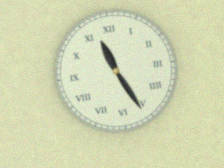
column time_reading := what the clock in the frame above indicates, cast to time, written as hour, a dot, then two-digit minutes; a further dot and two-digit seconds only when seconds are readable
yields 11.26
